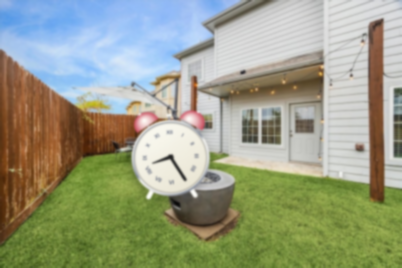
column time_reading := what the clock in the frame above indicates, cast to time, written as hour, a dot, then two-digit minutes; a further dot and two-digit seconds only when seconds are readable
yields 8.25
